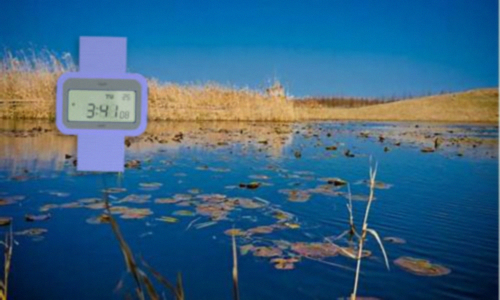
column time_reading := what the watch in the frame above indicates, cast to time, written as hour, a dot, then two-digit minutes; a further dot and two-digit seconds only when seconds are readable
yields 3.41
